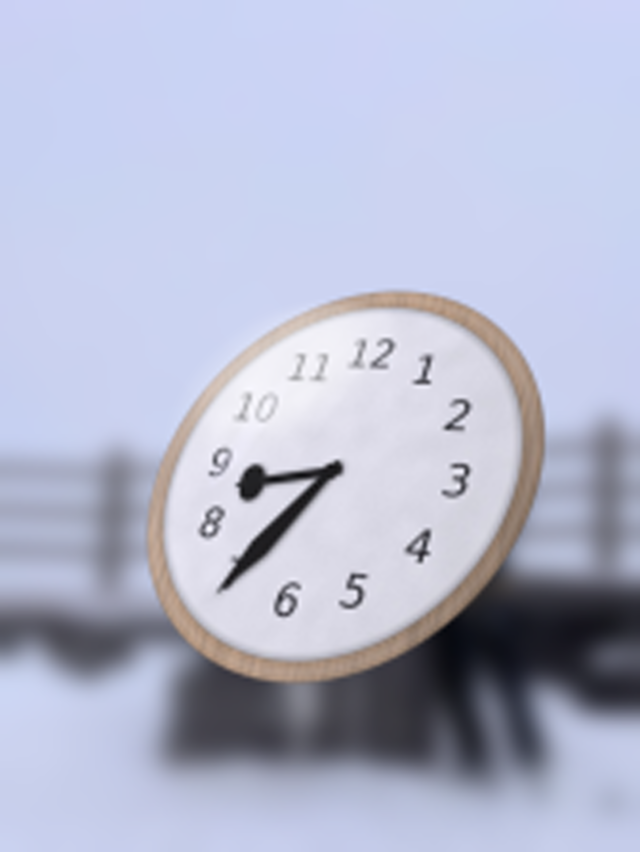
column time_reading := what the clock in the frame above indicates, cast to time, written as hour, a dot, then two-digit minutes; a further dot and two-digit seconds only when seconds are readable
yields 8.35
